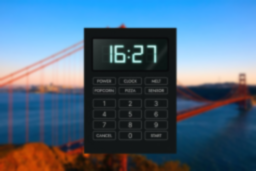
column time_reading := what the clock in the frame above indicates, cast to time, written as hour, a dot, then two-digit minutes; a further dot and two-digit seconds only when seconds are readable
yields 16.27
